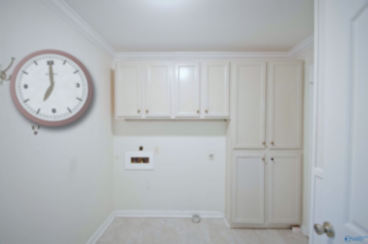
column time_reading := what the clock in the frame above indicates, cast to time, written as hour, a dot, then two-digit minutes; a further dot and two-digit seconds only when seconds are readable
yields 7.00
